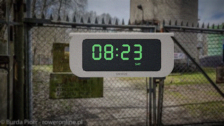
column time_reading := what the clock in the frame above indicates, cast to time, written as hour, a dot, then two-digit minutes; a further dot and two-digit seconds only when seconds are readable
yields 8.23
